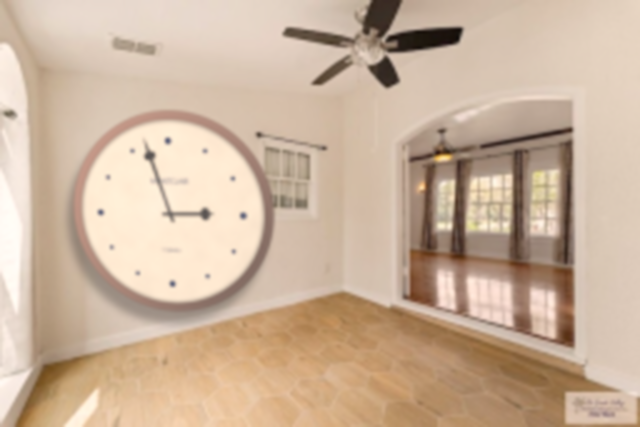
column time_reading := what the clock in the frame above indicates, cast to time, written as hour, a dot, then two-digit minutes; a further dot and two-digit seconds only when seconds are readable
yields 2.57
